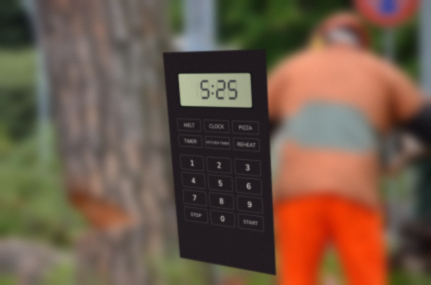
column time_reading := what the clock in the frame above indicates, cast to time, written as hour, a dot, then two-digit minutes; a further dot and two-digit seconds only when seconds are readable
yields 5.25
